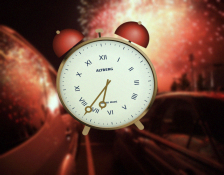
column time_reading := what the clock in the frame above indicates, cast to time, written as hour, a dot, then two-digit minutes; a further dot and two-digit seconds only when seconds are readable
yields 6.37
